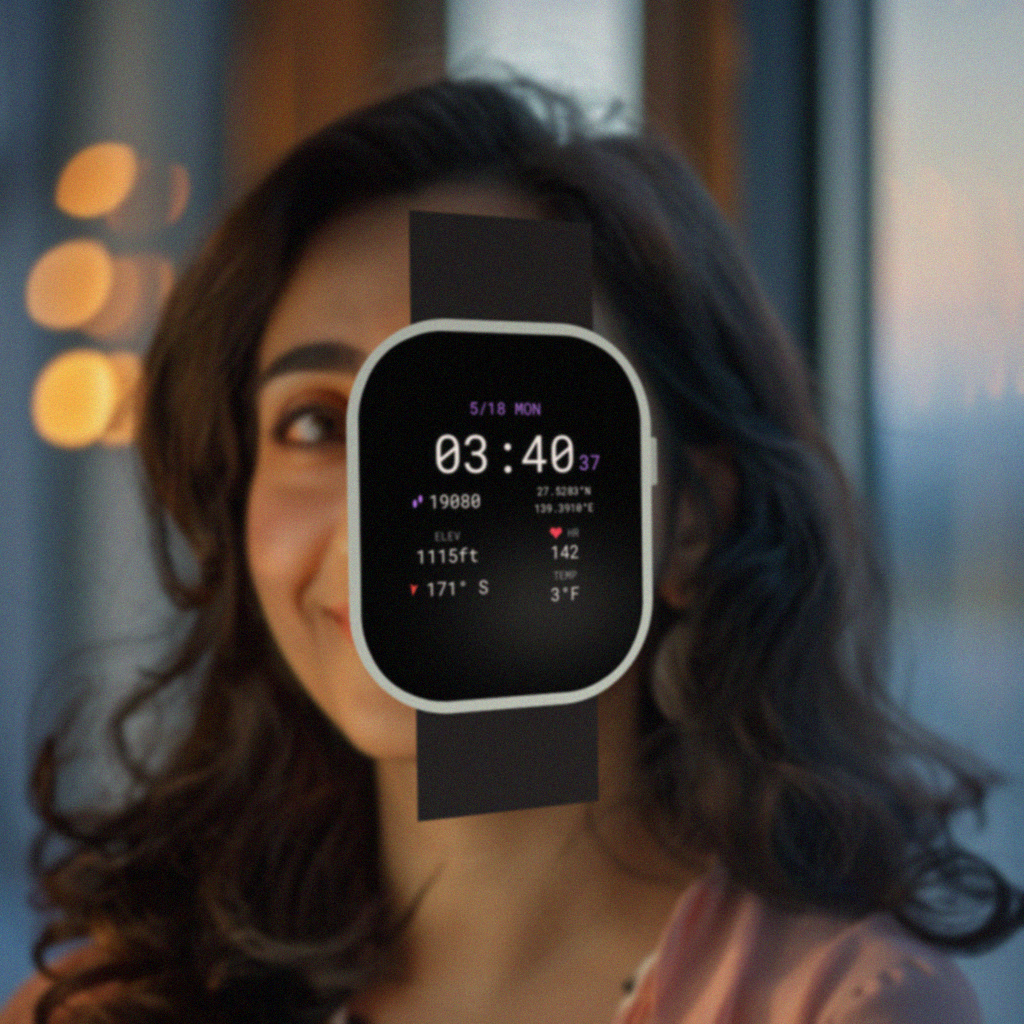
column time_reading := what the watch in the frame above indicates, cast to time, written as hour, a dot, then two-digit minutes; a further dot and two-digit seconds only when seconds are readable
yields 3.40.37
